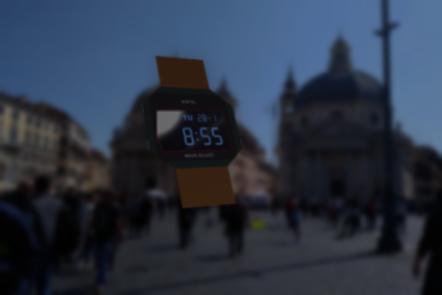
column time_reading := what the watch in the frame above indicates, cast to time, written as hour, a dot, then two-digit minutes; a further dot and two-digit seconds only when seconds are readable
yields 8.55
